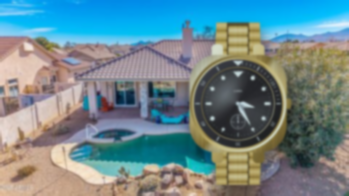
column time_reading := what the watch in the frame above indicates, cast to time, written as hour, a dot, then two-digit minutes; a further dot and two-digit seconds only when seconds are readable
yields 3.25
